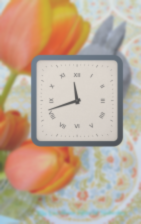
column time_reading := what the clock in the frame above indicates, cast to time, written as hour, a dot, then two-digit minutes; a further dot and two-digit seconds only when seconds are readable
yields 11.42
